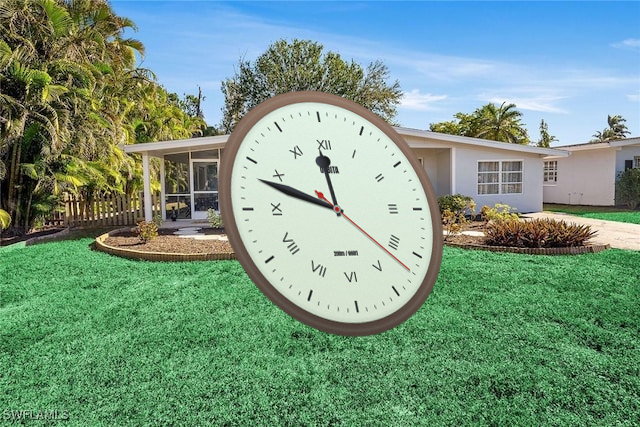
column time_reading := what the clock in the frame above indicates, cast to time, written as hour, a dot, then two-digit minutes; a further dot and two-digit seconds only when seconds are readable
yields 11.48.22
